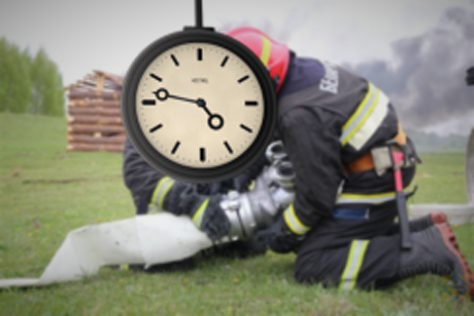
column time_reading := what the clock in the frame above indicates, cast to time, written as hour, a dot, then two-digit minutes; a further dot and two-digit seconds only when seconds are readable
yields 4.47
